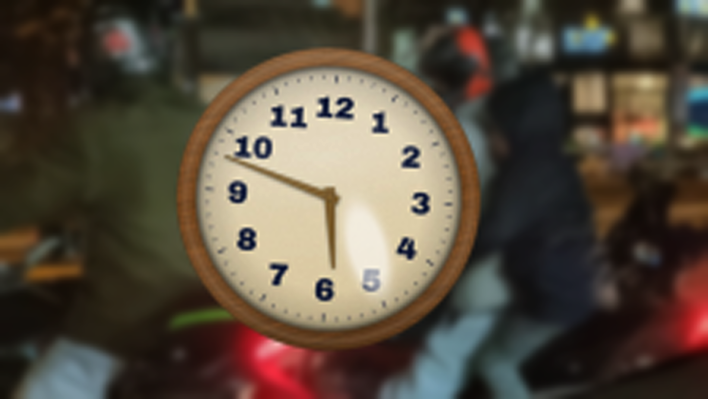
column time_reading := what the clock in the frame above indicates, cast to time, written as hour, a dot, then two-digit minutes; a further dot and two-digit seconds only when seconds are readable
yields 5.48
